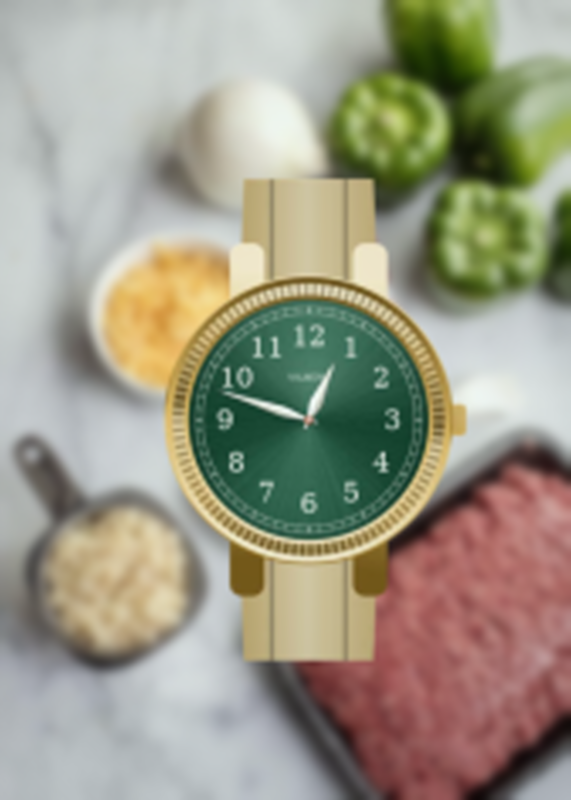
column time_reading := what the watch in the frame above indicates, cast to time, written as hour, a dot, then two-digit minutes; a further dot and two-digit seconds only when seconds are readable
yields 12.48
